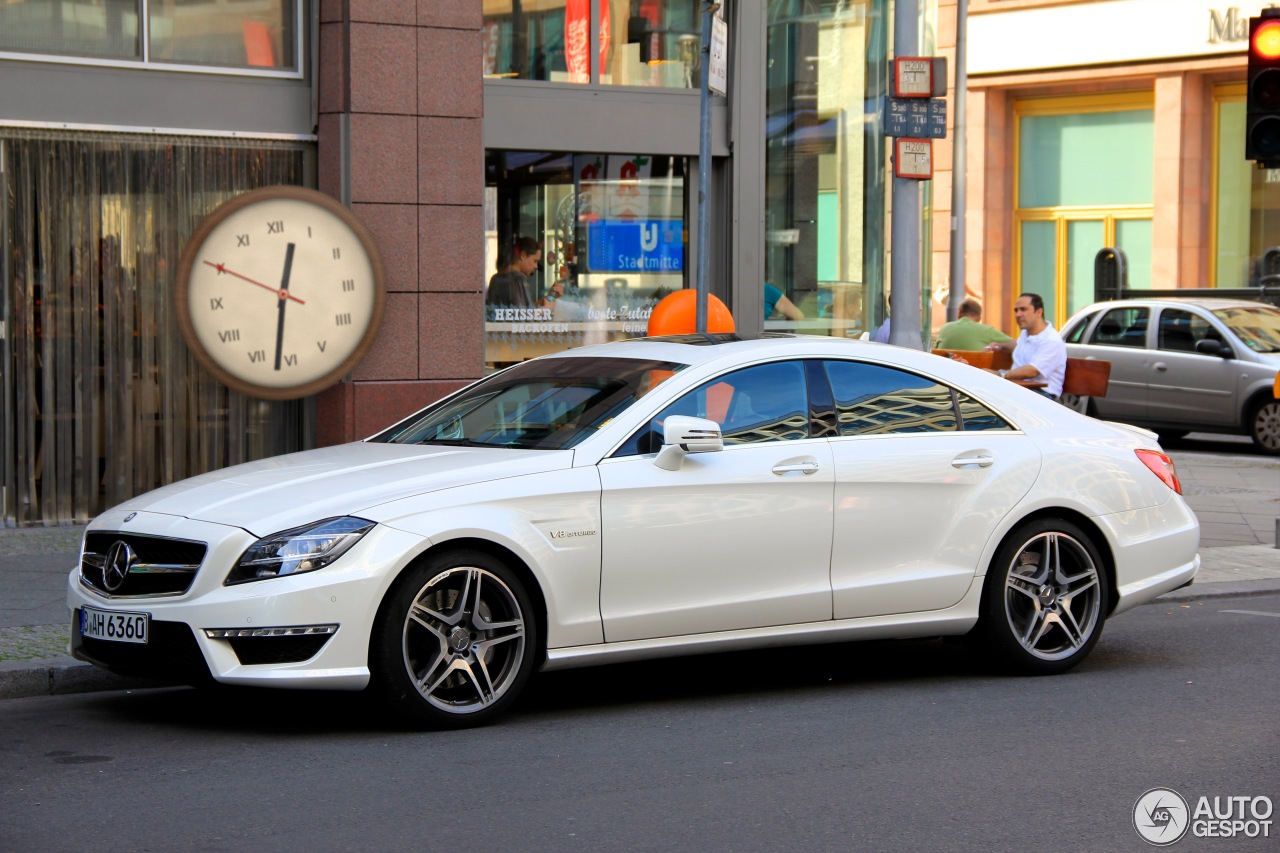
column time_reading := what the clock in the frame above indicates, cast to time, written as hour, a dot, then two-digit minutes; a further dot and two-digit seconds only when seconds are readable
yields 12.31.50
